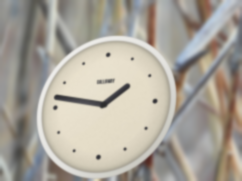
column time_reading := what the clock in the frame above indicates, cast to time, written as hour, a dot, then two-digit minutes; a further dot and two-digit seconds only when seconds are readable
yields 1.47
